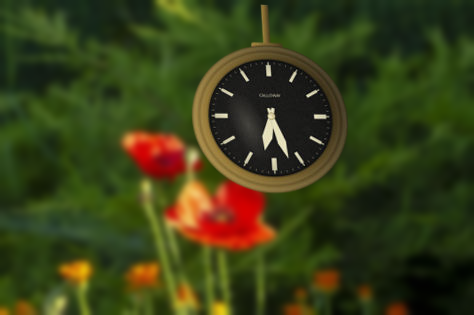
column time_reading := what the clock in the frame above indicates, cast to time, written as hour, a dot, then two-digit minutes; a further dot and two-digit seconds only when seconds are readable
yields 6.27
